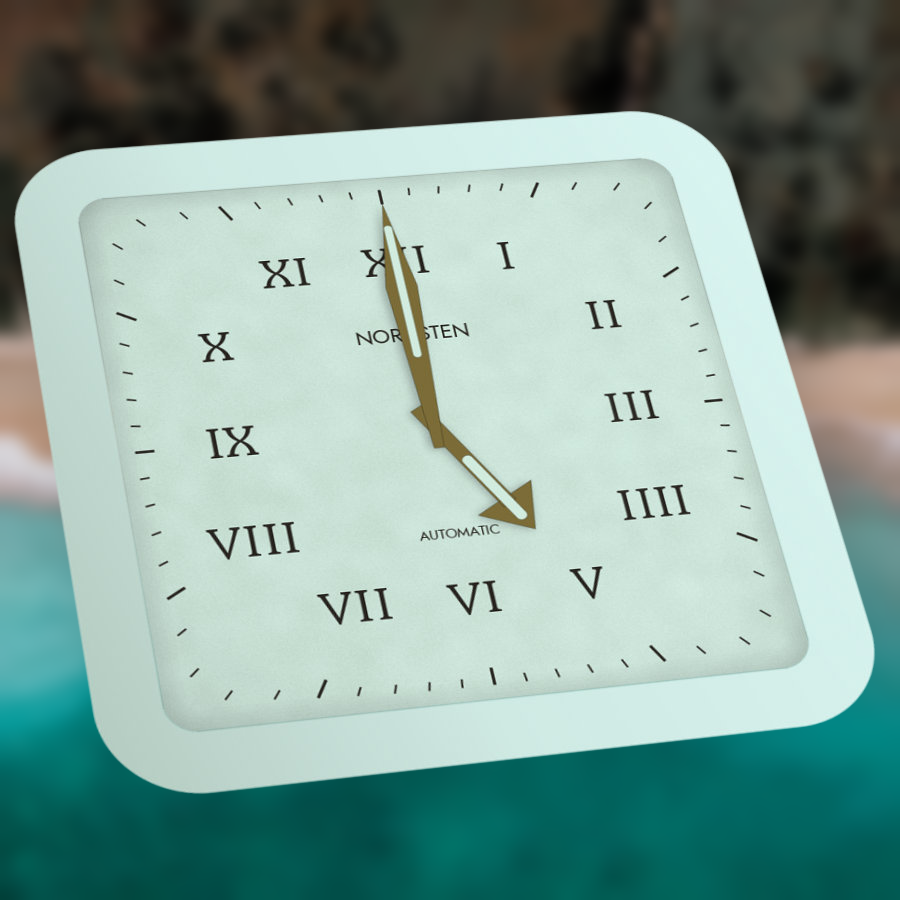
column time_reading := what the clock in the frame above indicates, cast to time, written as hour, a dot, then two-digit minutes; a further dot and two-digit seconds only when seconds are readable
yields 5.00
